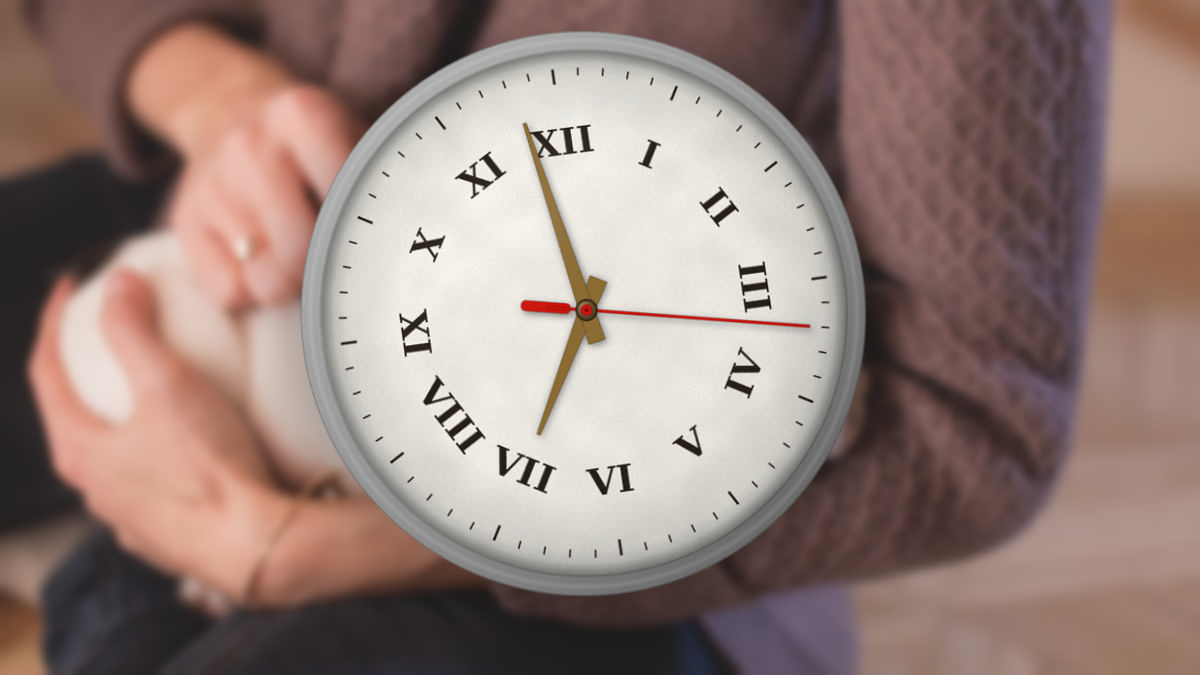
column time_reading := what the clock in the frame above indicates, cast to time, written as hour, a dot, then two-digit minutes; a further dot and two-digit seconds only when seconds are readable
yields 6.58.17
